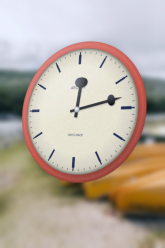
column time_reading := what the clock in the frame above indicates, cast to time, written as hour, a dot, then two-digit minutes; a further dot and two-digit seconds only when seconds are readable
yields 12.13
